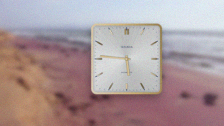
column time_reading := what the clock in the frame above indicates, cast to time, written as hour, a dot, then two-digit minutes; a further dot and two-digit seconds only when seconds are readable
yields 5.46
